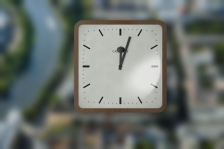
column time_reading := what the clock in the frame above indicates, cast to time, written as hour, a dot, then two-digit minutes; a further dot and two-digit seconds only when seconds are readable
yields 12.03
